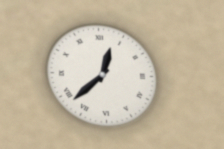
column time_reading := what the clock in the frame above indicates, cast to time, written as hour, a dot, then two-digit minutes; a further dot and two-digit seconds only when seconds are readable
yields 12.38
